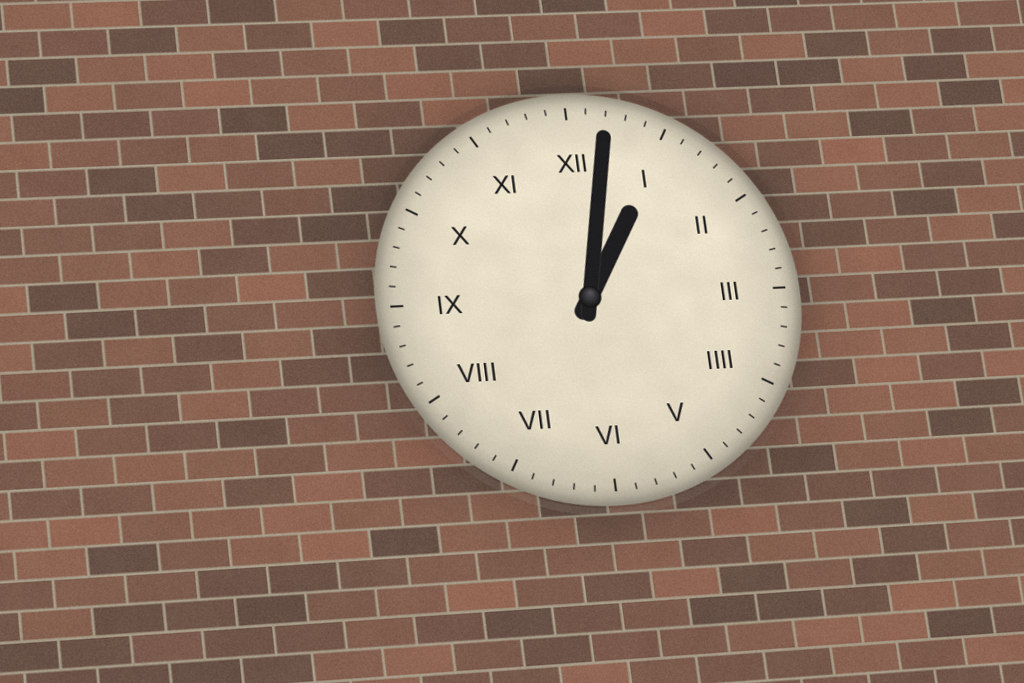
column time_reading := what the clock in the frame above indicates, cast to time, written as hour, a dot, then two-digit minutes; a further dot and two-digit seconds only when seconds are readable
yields 1.02
